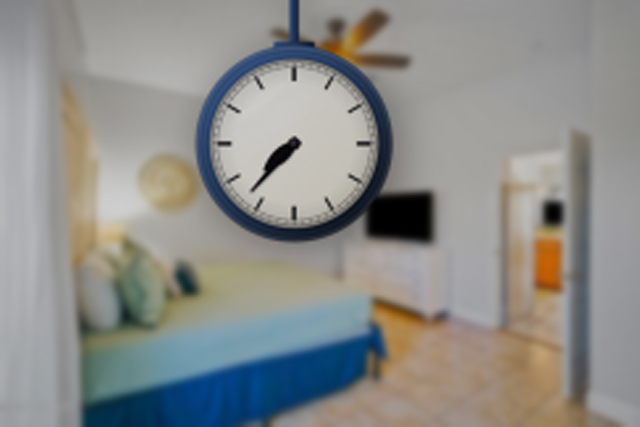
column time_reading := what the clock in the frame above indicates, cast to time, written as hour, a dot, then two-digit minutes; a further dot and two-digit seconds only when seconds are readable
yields 7.37
